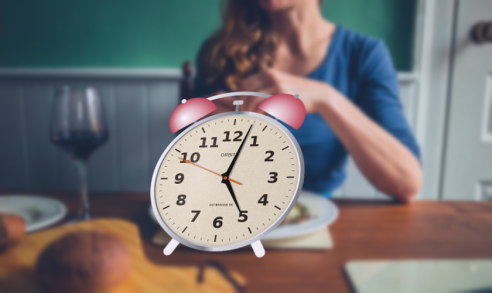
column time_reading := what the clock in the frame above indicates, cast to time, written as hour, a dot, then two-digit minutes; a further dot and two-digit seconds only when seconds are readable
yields 5.02.49
